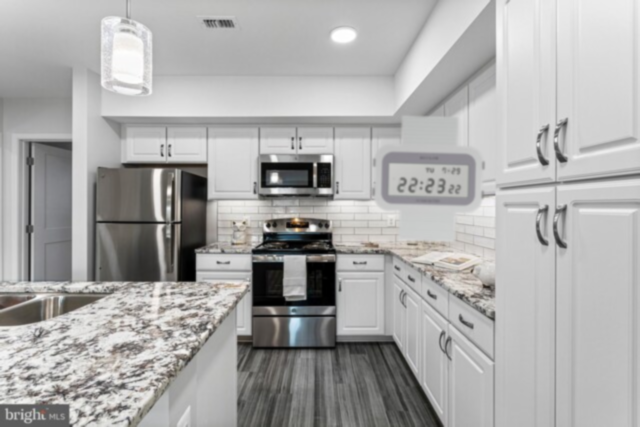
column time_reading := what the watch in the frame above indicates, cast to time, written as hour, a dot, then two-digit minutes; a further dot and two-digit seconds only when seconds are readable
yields 22.23
